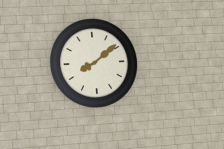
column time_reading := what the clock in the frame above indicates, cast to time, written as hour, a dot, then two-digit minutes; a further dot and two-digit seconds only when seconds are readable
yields 8.09
